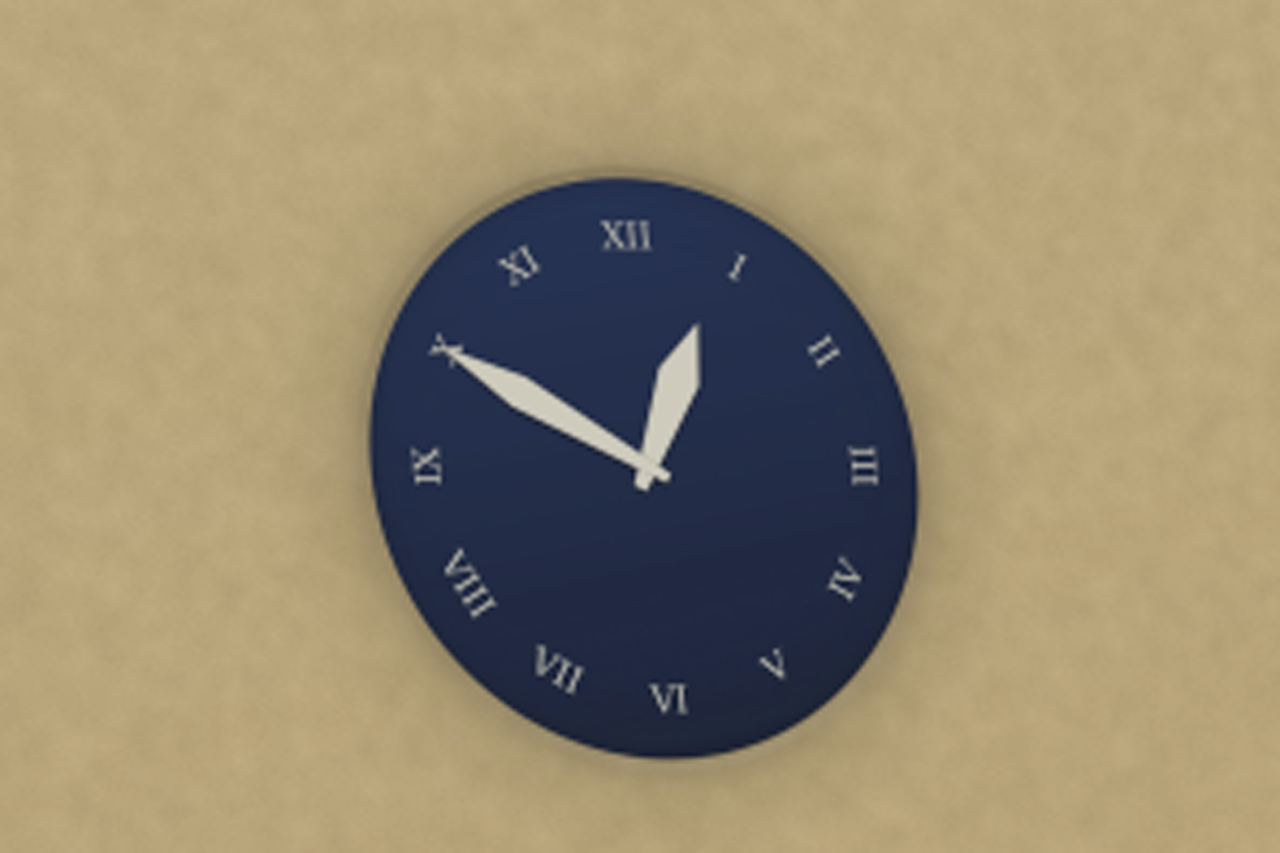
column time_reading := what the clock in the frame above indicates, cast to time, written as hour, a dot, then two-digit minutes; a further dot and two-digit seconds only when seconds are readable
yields 12.50
